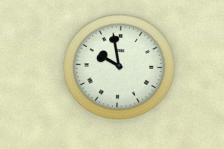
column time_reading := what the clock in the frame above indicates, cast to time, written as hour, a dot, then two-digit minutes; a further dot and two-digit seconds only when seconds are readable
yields 9.58
